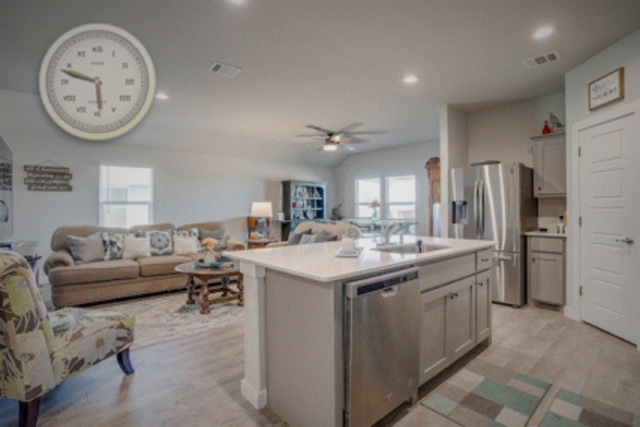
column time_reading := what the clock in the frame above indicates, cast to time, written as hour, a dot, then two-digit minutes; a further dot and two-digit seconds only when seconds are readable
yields 5.48
